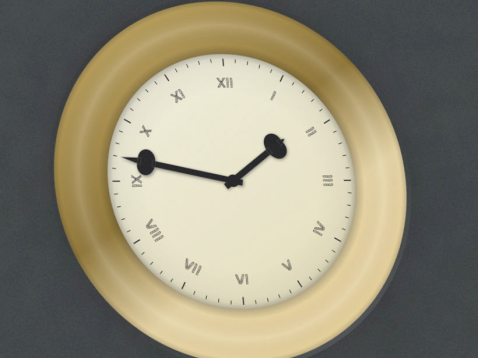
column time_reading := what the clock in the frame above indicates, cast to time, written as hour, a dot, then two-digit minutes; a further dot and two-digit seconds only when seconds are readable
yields 1.47
